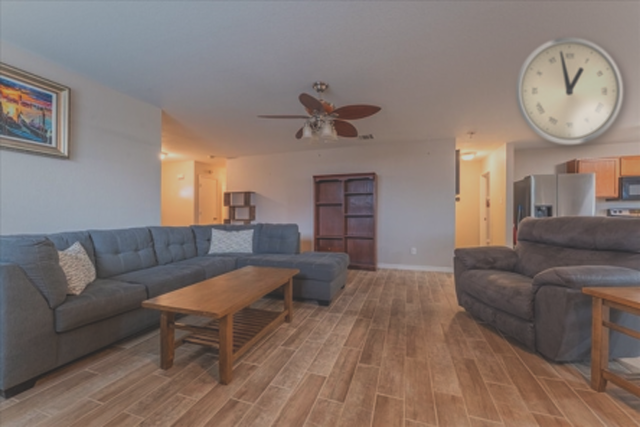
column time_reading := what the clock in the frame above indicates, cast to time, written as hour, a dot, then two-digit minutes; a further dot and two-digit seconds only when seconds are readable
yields 12.58
